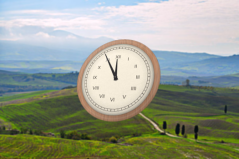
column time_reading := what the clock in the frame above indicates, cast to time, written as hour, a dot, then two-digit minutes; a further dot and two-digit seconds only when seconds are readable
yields 11.55
